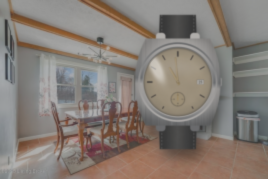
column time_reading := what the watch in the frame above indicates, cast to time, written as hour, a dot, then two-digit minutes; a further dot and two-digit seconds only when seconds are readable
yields 10.59
